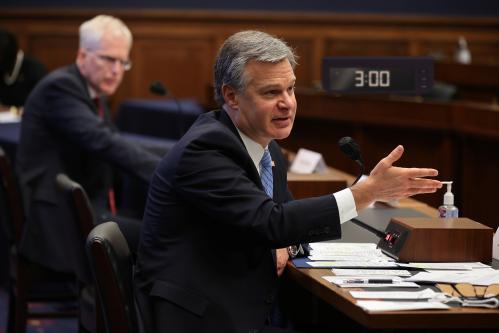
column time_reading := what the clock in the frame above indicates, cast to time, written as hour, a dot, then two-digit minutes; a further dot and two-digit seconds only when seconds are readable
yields 3.00
